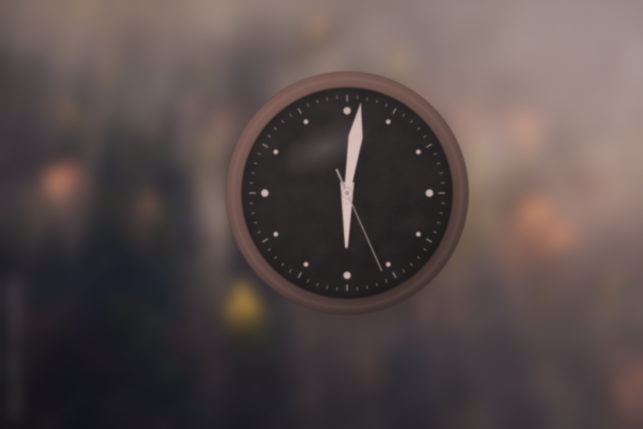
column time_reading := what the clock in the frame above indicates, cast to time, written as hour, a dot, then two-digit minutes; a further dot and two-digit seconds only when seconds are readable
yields 6.01.26
